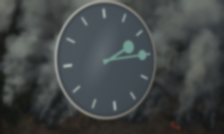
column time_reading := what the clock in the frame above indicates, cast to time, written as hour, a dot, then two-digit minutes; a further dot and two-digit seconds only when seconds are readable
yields 2.15
